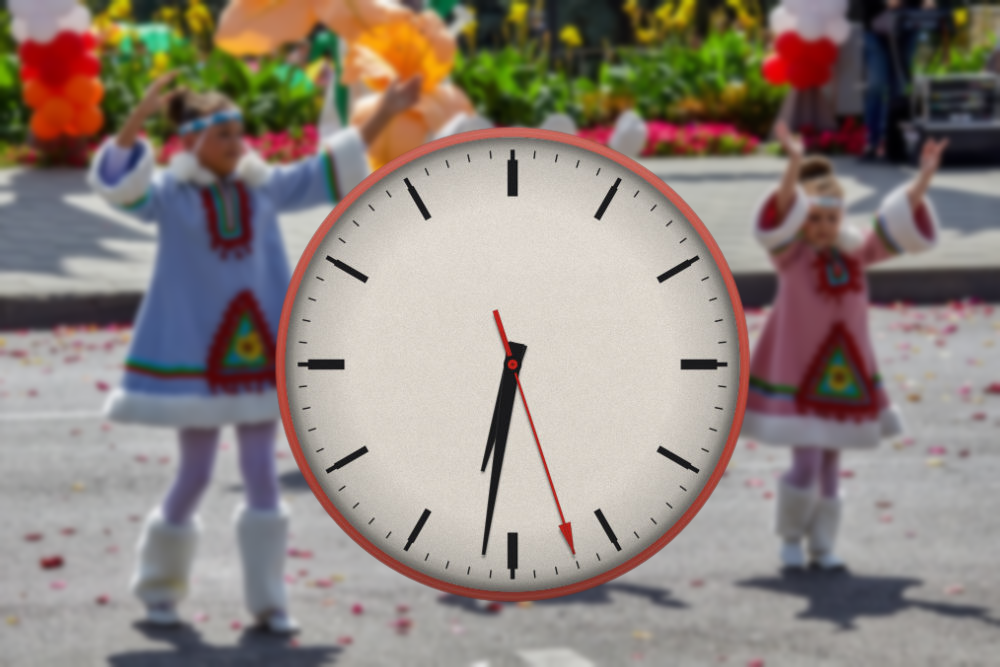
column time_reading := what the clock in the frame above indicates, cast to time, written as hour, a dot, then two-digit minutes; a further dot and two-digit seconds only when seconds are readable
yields 6.31.27
